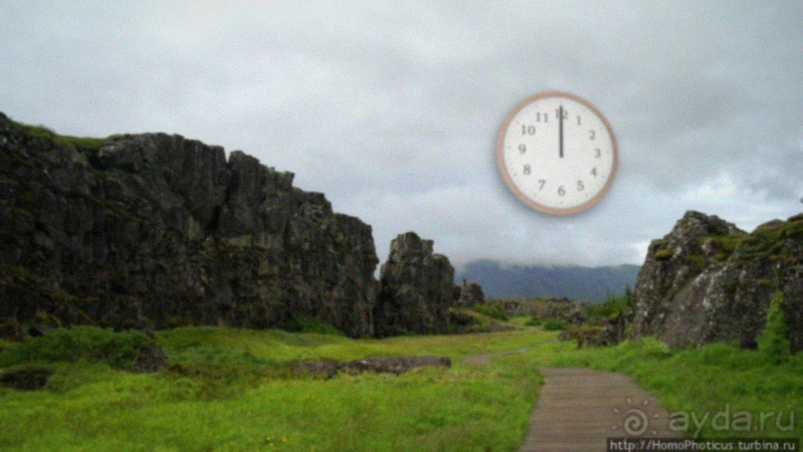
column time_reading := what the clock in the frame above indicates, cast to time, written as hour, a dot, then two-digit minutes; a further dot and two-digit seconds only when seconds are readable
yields 12.00
